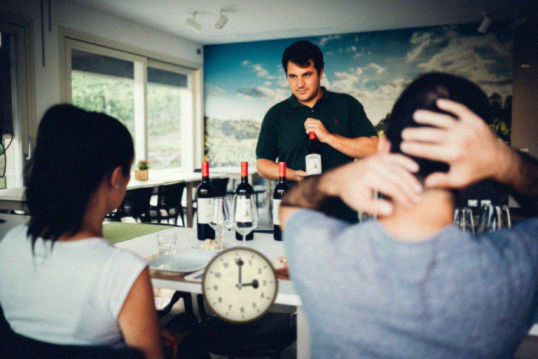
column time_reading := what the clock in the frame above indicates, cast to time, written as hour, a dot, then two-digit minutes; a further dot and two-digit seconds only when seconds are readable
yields 3.01
